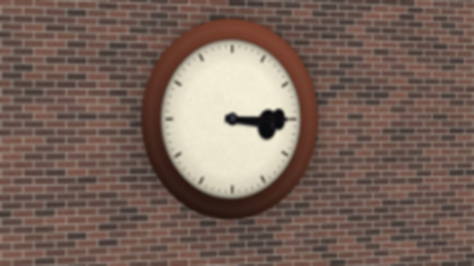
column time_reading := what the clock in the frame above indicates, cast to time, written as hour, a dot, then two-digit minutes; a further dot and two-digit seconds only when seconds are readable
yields 3.15
